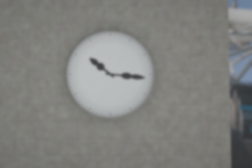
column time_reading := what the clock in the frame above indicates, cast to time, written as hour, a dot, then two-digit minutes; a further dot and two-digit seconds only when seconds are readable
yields 10.16
